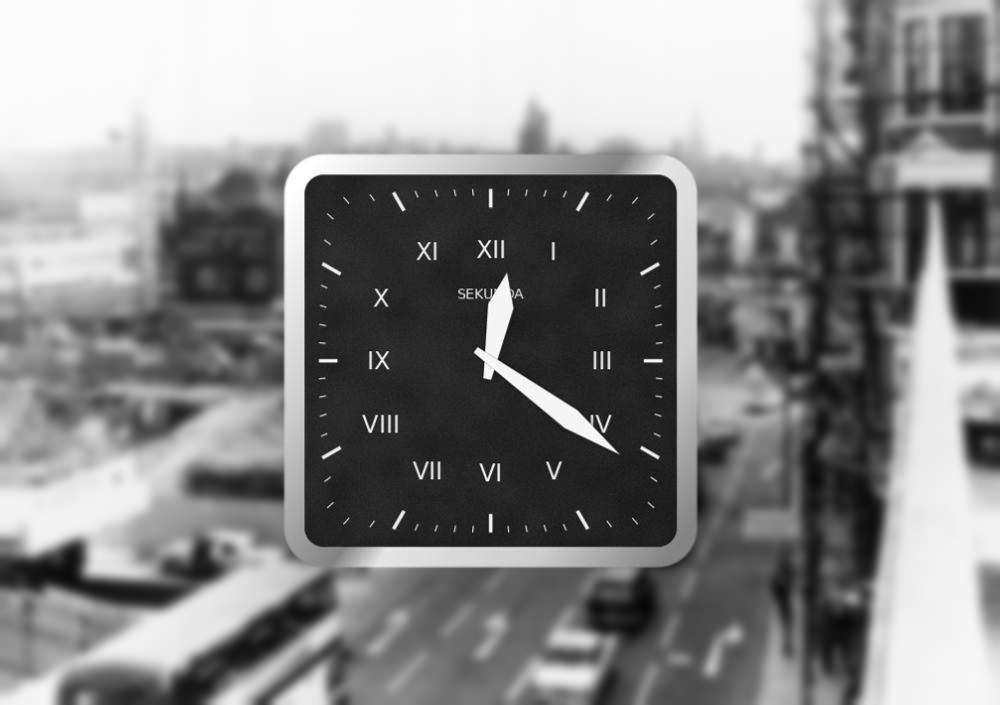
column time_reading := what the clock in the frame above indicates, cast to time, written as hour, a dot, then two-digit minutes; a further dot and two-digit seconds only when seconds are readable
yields 12.21
